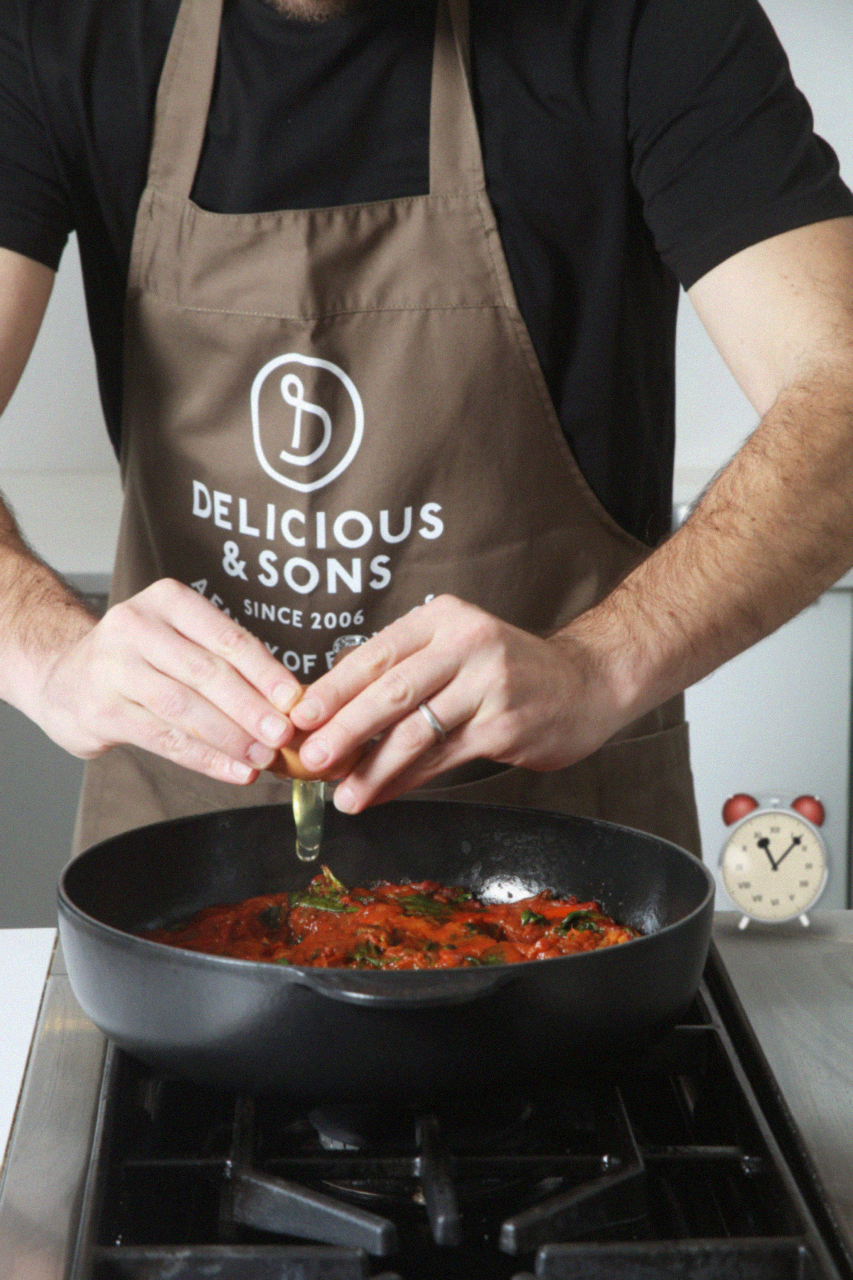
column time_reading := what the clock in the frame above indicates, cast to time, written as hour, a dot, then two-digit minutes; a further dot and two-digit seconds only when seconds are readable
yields 11.07
